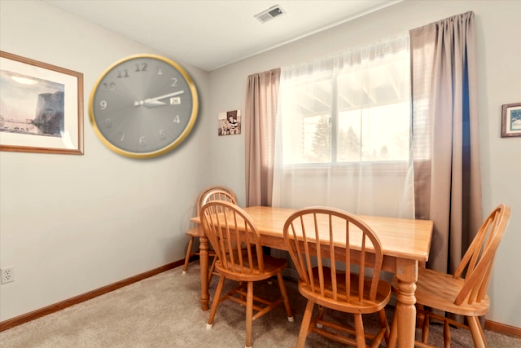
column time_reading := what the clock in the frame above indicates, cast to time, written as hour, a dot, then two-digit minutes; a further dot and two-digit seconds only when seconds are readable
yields 3.13
